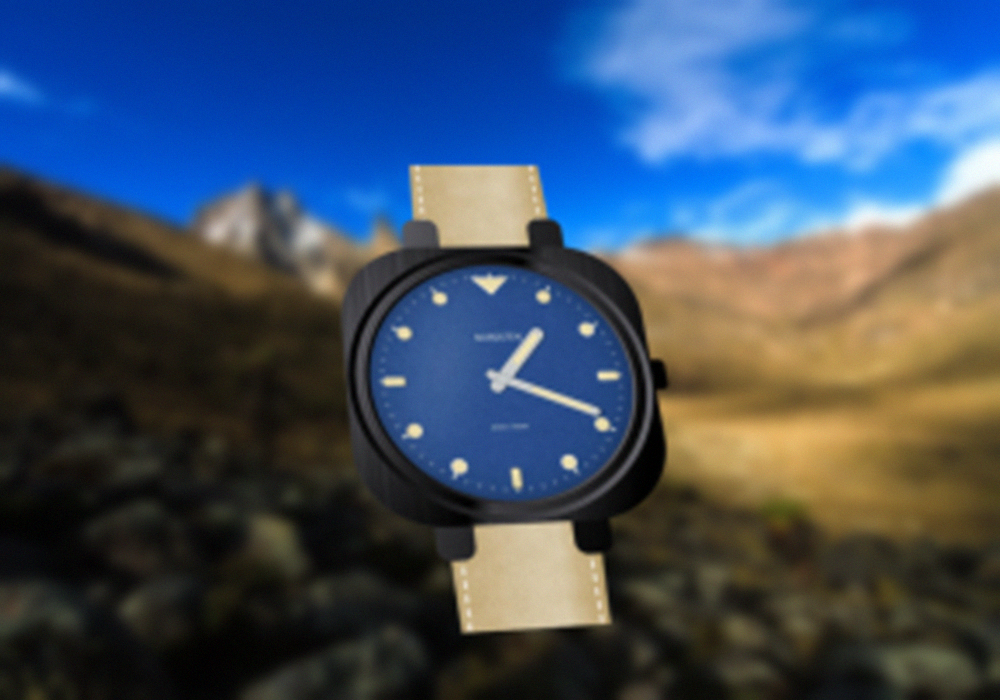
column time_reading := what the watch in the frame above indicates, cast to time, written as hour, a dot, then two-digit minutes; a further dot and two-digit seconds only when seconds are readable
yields 1.19
